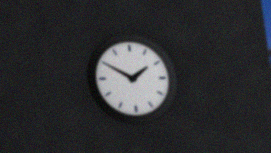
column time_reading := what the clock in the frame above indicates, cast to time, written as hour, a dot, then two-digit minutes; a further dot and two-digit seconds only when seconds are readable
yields 1.50
